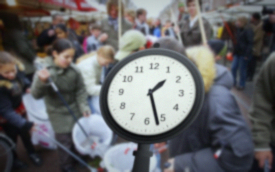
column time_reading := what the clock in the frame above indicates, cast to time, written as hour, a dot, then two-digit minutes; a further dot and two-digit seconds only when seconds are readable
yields 1.27
